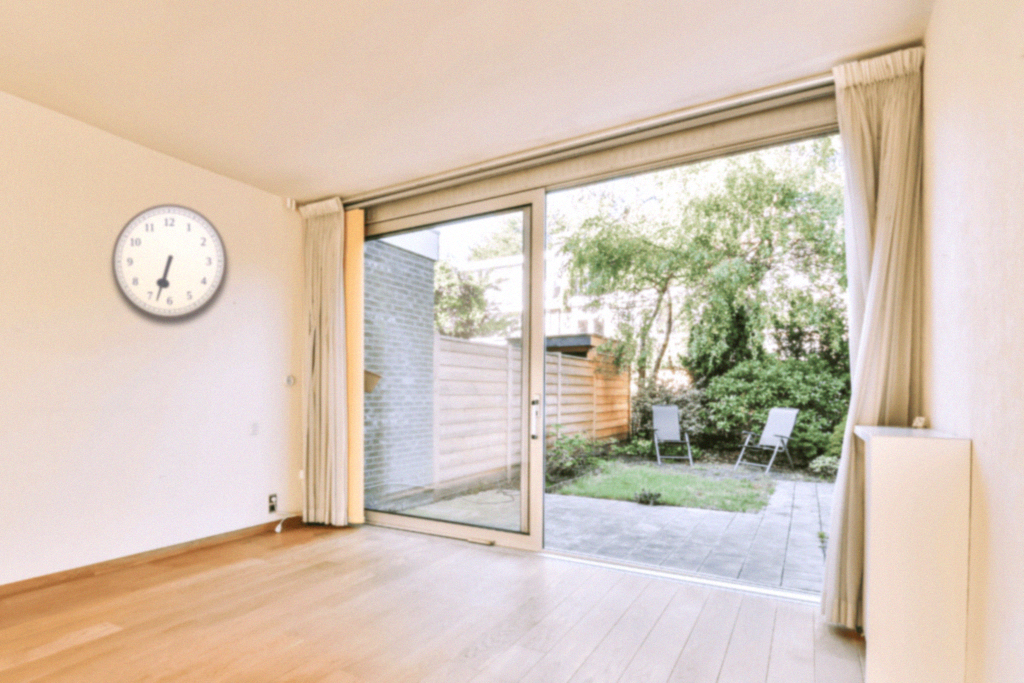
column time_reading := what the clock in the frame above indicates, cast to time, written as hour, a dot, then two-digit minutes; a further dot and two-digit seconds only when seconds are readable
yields 6.33
